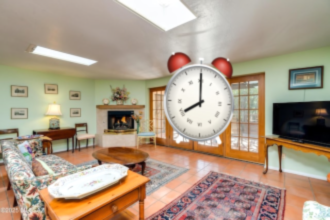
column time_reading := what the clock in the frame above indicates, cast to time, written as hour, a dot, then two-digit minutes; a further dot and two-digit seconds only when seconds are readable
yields 8.00
